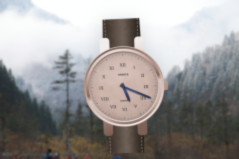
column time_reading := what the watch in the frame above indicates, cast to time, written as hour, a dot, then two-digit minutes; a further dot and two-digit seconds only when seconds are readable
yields 5.19
